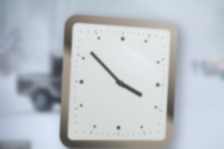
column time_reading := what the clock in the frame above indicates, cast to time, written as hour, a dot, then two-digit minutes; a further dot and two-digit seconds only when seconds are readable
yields 3.52
